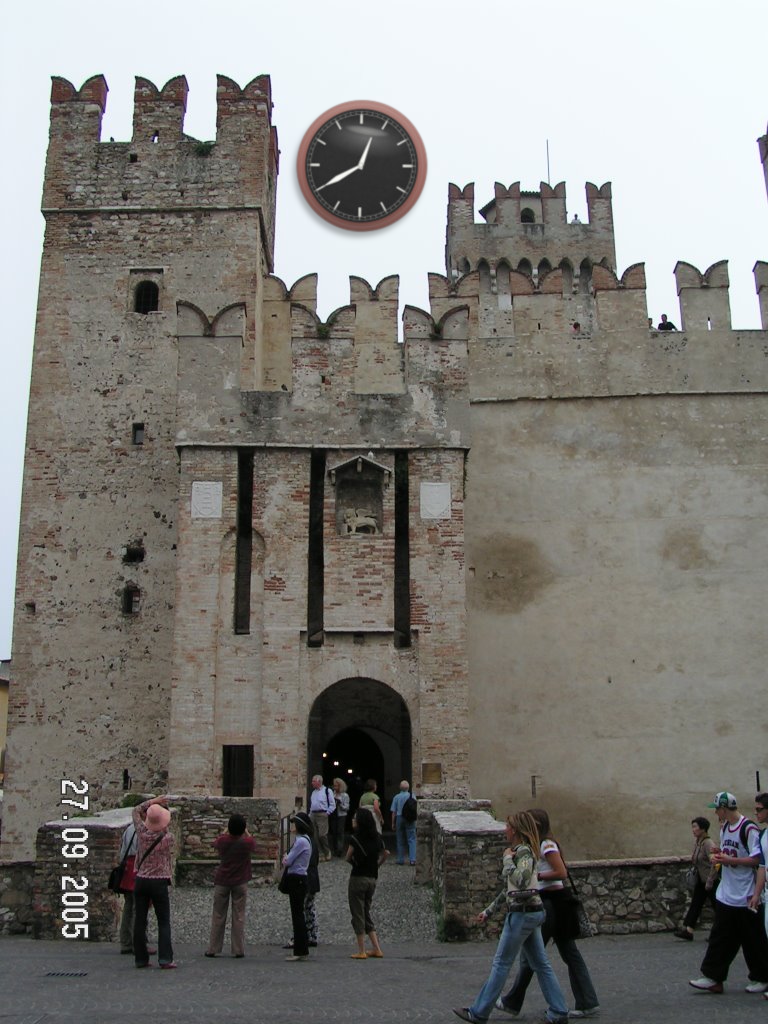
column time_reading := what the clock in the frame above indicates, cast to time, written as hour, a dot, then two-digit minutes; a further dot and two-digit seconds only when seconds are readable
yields 12.40
